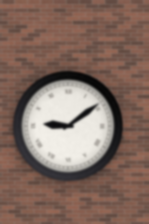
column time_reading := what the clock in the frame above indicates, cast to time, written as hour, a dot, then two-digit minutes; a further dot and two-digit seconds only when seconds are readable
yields 9.09
